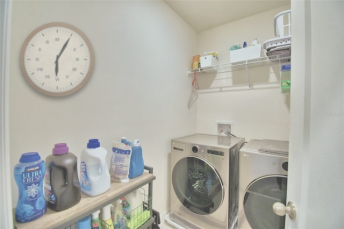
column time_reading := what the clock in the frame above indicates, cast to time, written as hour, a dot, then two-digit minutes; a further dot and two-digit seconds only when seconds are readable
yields 6.05
